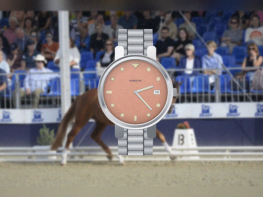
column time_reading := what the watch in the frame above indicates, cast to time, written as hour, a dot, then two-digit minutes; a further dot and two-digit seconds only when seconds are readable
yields 2.23
